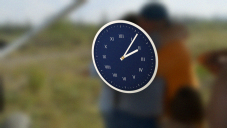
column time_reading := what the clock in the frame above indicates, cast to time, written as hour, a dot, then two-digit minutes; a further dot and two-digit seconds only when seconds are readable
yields 2.06
